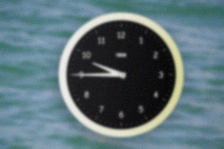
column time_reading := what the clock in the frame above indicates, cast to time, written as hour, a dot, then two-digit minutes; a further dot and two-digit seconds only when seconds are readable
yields 9.45
